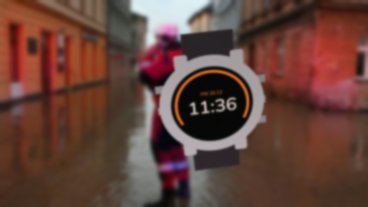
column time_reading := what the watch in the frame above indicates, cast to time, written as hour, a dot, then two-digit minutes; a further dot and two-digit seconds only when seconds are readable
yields 11.36
